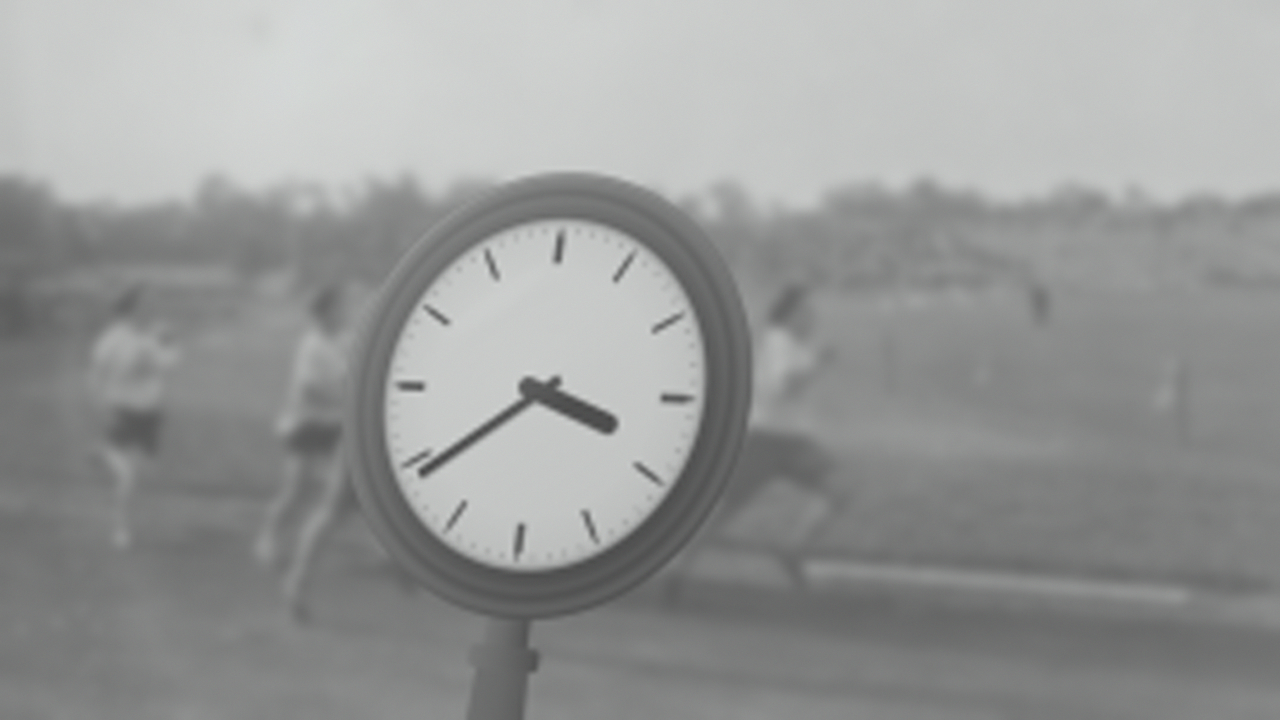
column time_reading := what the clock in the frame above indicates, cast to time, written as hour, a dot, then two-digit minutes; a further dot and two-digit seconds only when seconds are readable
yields 3.39
